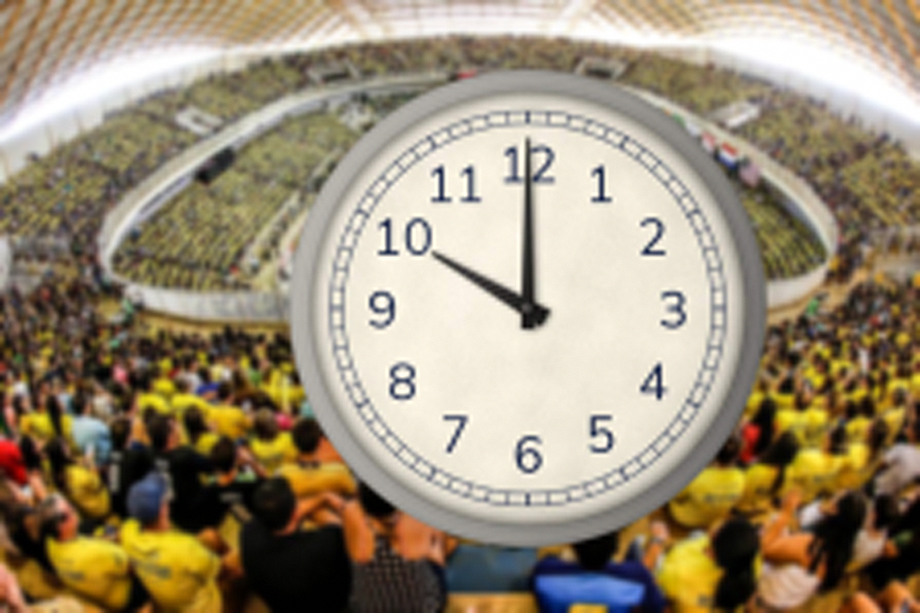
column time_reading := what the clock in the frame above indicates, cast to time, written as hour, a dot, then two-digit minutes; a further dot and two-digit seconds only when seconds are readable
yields 10.00
